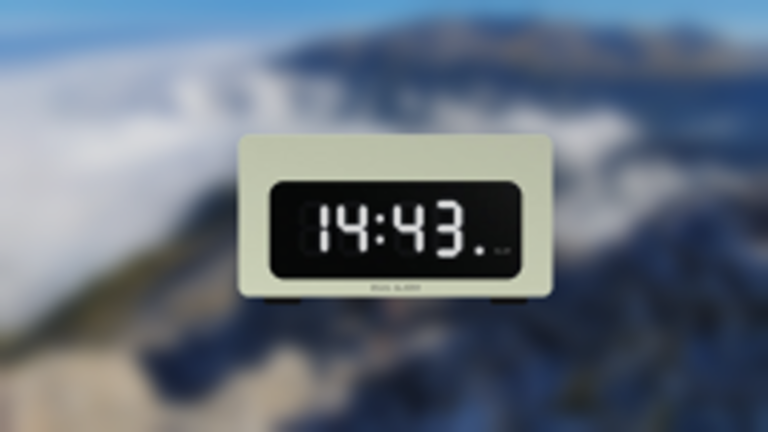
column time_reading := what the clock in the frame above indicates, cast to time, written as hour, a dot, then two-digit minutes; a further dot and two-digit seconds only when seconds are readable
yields 14.43
